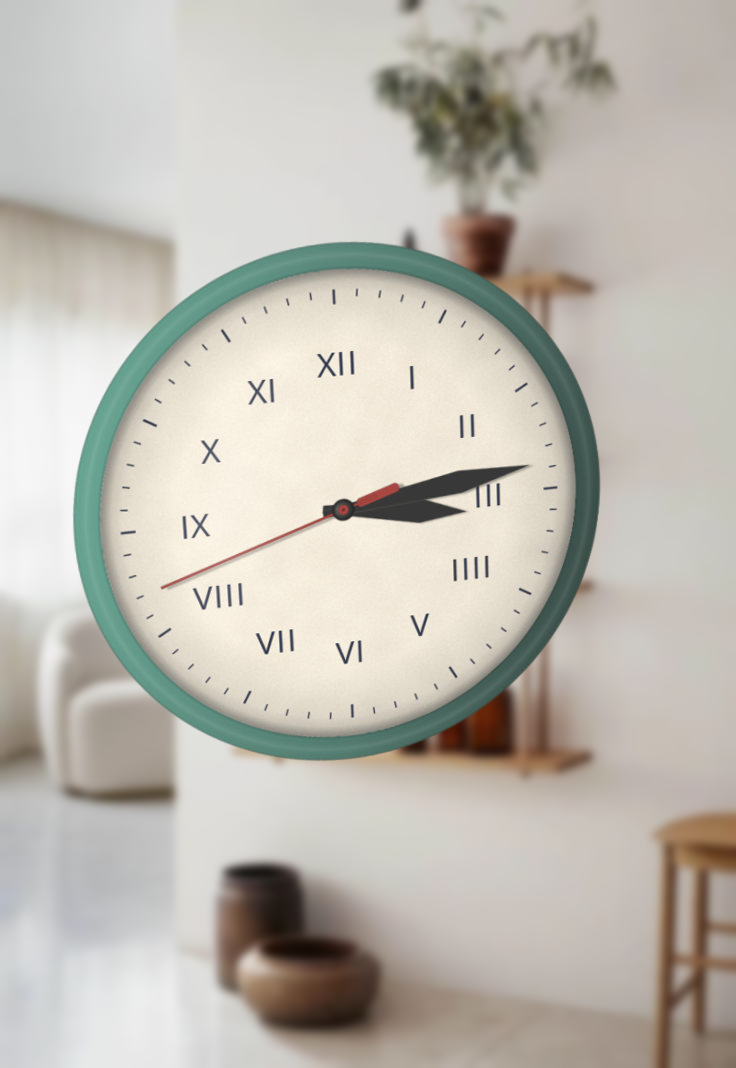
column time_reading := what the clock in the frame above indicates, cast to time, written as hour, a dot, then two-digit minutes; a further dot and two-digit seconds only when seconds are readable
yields 3.13.42
